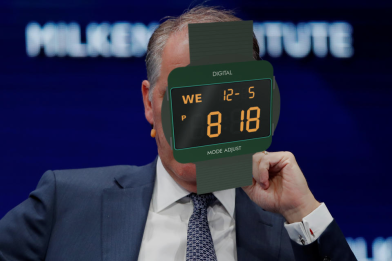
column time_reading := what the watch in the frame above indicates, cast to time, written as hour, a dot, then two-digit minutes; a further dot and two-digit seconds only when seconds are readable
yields 8.18
